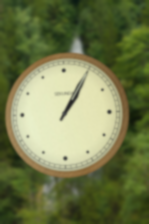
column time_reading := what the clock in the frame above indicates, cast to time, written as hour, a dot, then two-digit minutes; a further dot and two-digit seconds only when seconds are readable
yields 1.05
